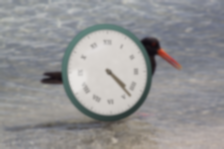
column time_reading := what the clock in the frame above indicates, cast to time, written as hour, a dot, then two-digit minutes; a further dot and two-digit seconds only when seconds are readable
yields 4.23
